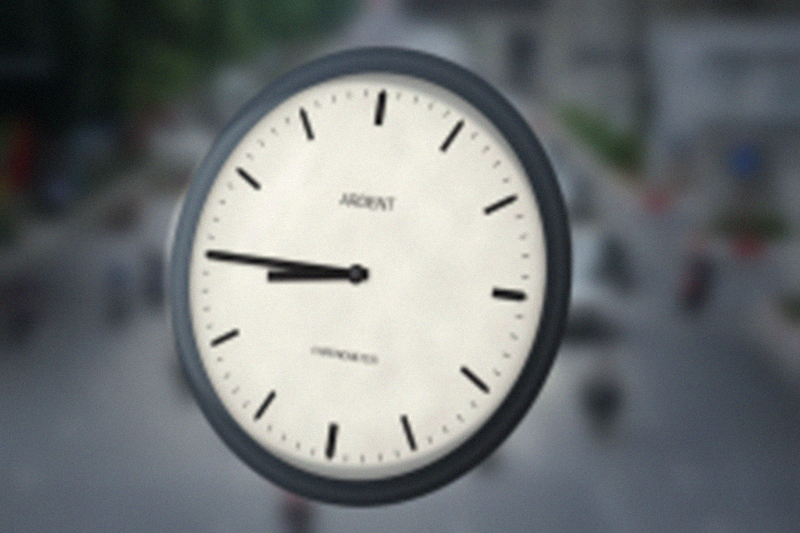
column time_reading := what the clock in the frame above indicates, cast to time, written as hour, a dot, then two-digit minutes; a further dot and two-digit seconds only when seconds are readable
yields 8.45
